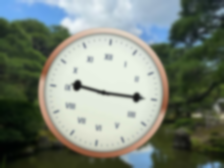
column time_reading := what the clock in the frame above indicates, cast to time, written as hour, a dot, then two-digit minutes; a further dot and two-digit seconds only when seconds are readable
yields 9.15
